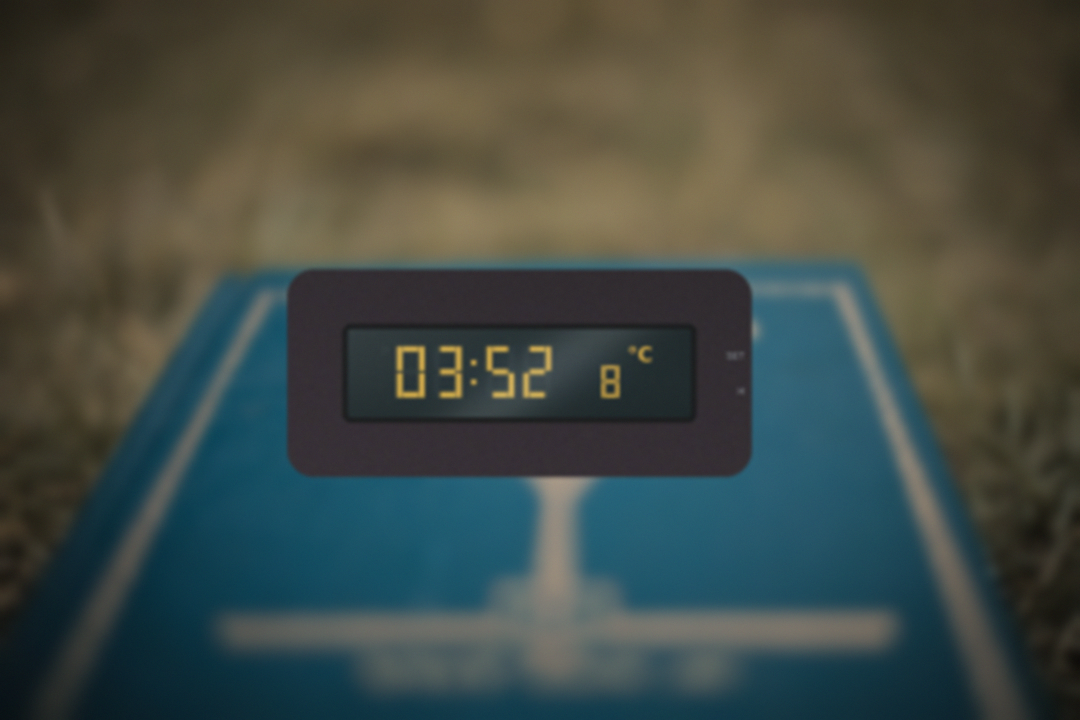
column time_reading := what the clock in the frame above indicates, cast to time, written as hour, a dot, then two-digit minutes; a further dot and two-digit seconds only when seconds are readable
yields 3.52
